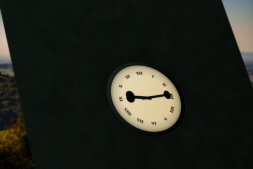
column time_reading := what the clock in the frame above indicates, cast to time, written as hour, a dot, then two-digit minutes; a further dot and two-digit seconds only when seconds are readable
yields 9.14
